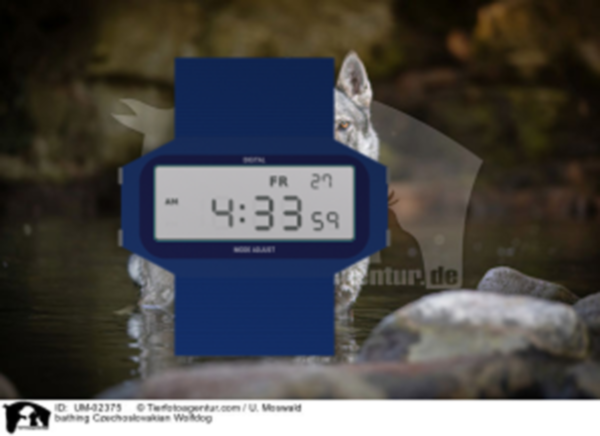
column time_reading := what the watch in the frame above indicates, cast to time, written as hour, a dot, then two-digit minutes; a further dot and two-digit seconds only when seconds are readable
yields 4.33.59
